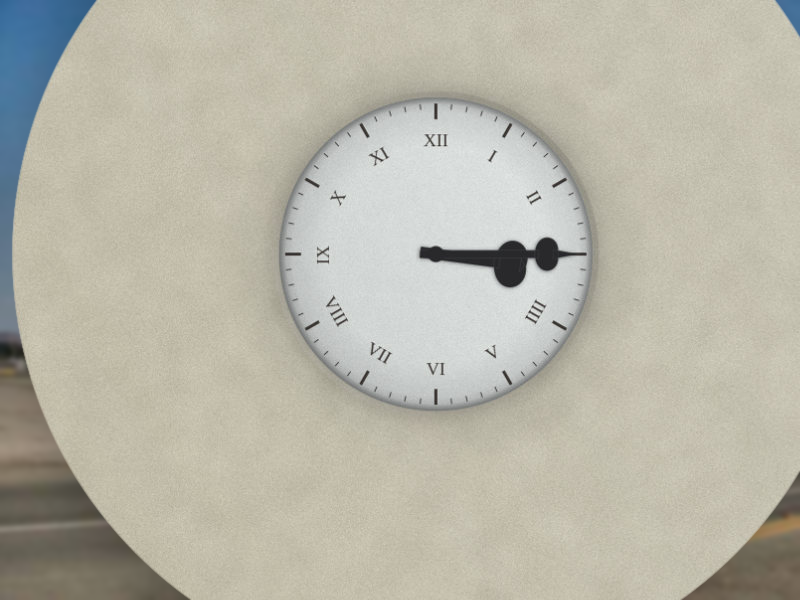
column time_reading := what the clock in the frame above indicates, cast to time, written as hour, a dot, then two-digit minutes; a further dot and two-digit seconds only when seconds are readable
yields 3.15
